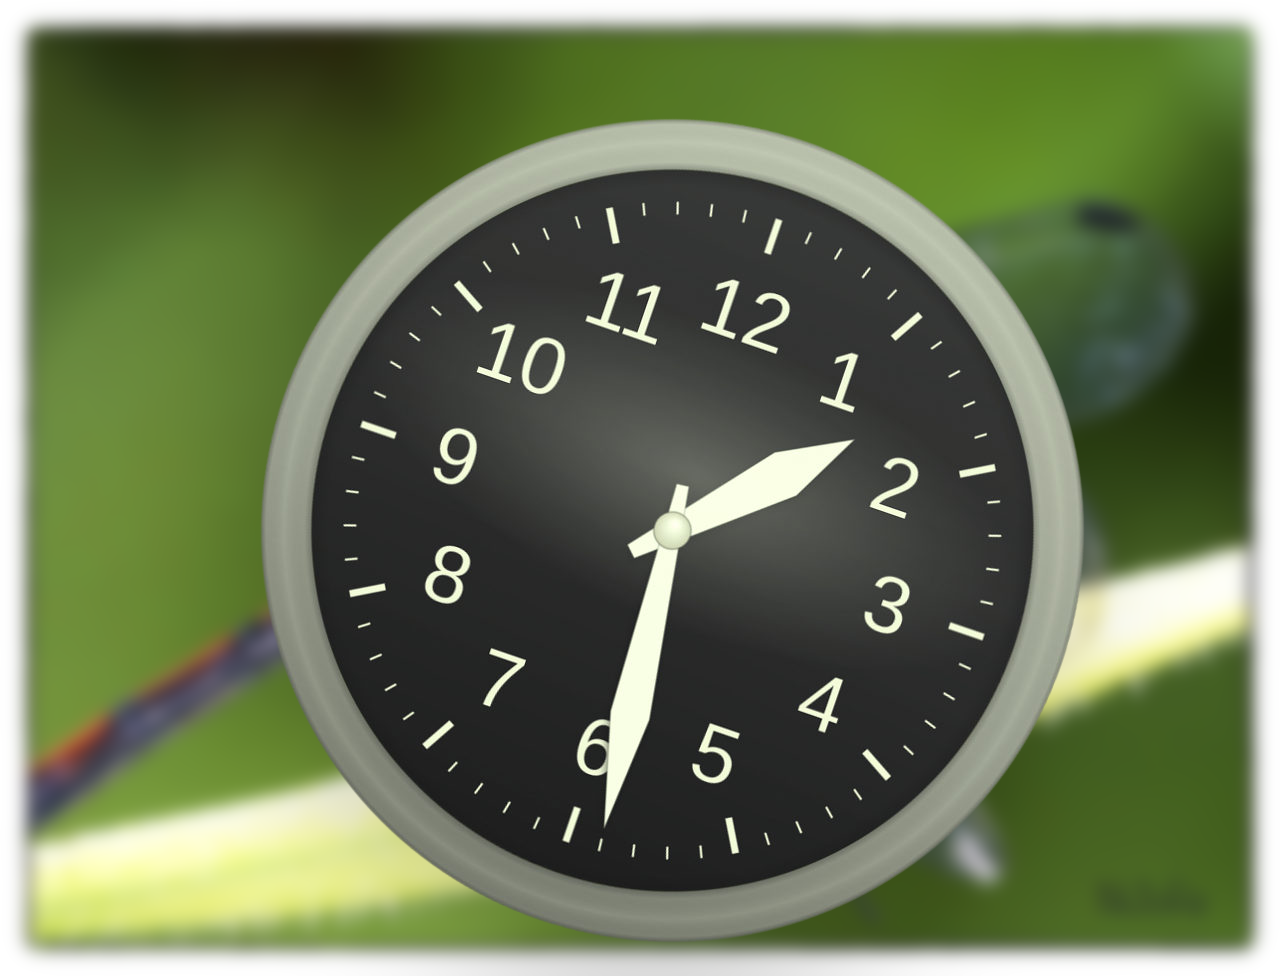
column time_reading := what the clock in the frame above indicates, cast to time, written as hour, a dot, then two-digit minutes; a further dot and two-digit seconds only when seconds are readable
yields 1.29
